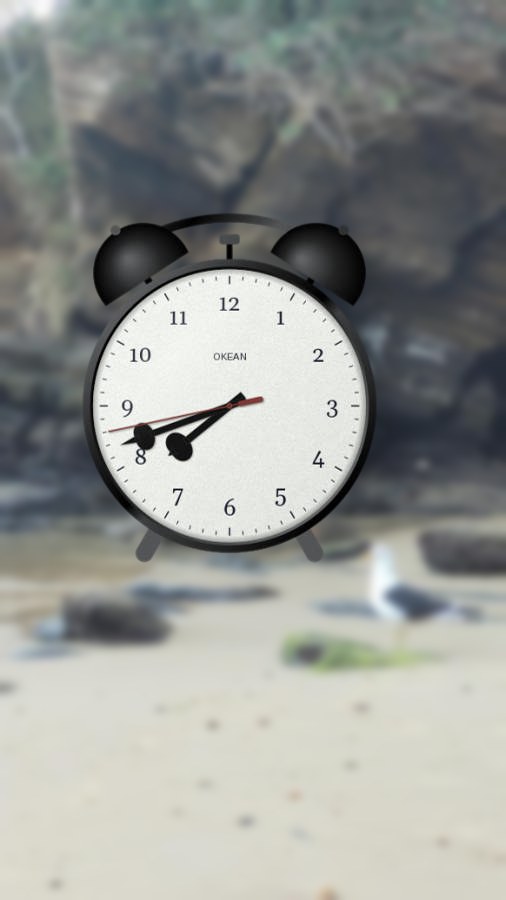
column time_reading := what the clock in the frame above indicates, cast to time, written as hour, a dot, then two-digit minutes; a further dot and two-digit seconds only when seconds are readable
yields 7.41.43
